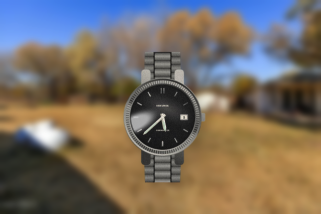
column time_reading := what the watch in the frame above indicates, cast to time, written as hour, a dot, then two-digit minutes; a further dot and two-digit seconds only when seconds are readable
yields 5.38
